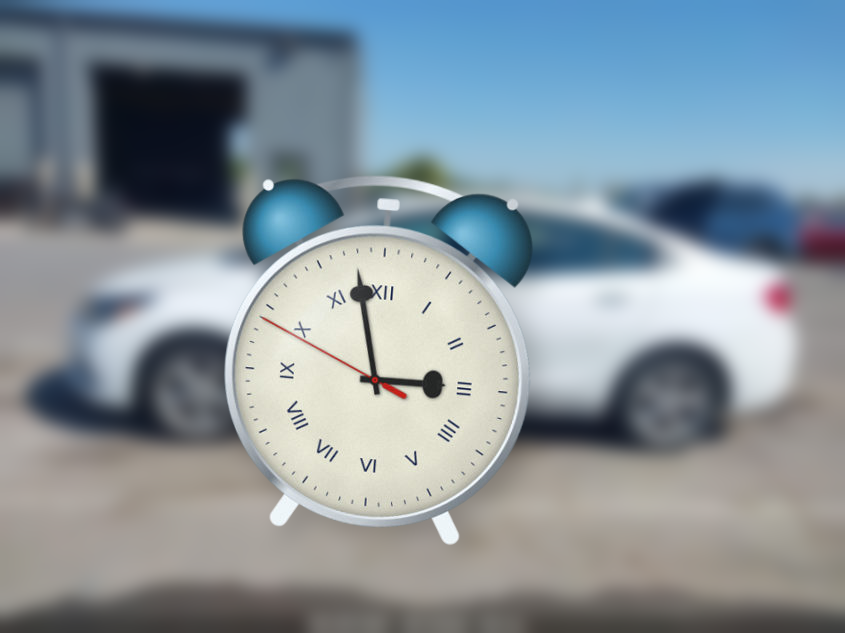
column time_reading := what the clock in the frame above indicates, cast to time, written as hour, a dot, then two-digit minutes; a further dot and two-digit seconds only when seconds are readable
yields 2.57.49
